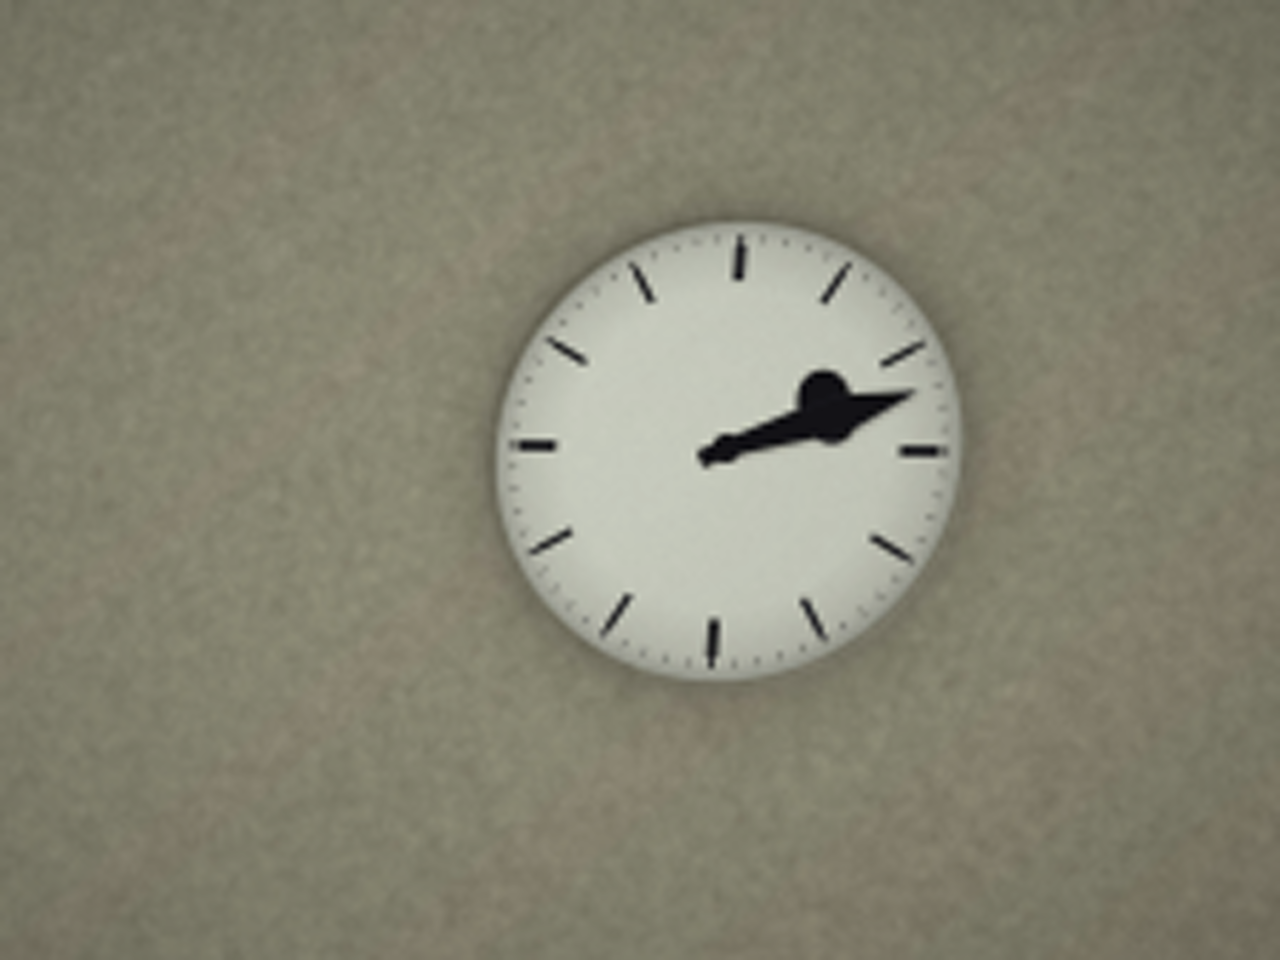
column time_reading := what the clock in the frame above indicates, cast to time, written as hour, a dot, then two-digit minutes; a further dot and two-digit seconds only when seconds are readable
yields 2.12
